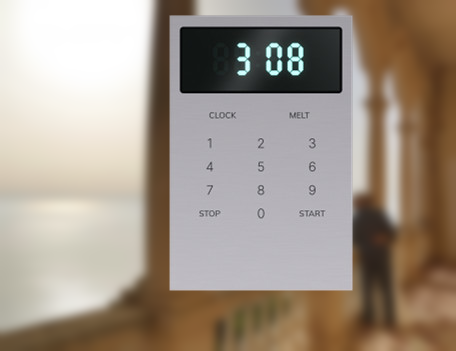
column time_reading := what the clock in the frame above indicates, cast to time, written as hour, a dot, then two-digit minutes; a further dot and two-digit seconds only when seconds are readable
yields 3.08
